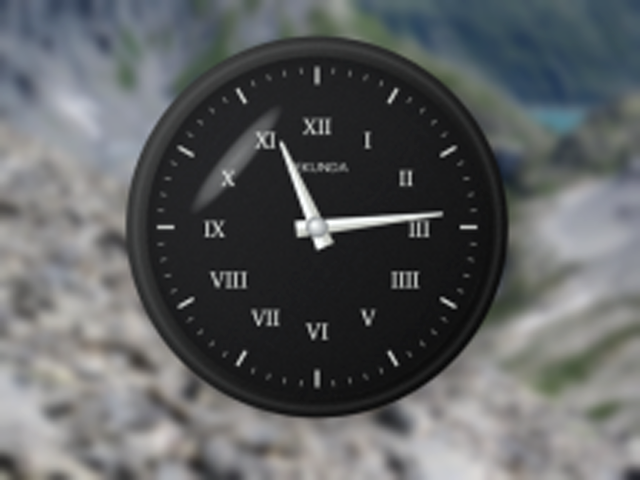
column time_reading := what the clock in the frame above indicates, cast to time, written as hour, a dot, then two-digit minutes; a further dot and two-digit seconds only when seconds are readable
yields 11.14
